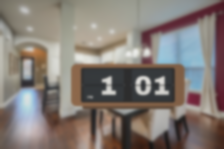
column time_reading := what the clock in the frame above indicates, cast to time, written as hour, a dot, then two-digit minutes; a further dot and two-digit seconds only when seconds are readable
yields 1.01
